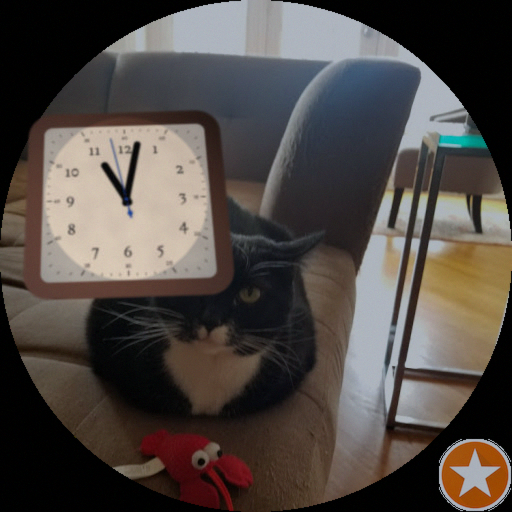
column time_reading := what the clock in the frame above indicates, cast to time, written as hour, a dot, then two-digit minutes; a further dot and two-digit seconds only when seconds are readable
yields 11.01.58
